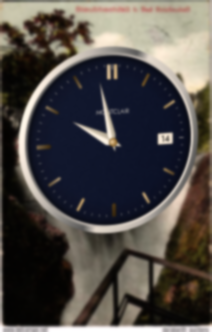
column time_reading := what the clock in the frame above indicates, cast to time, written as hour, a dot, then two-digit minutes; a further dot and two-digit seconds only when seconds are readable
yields 9.58
